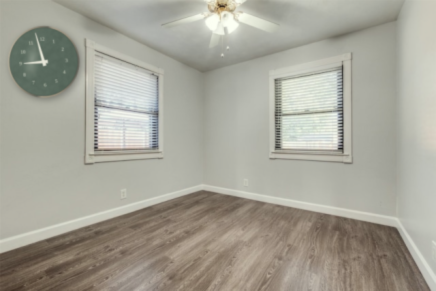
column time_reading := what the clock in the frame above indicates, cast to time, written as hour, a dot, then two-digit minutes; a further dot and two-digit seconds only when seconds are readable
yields 8.58
